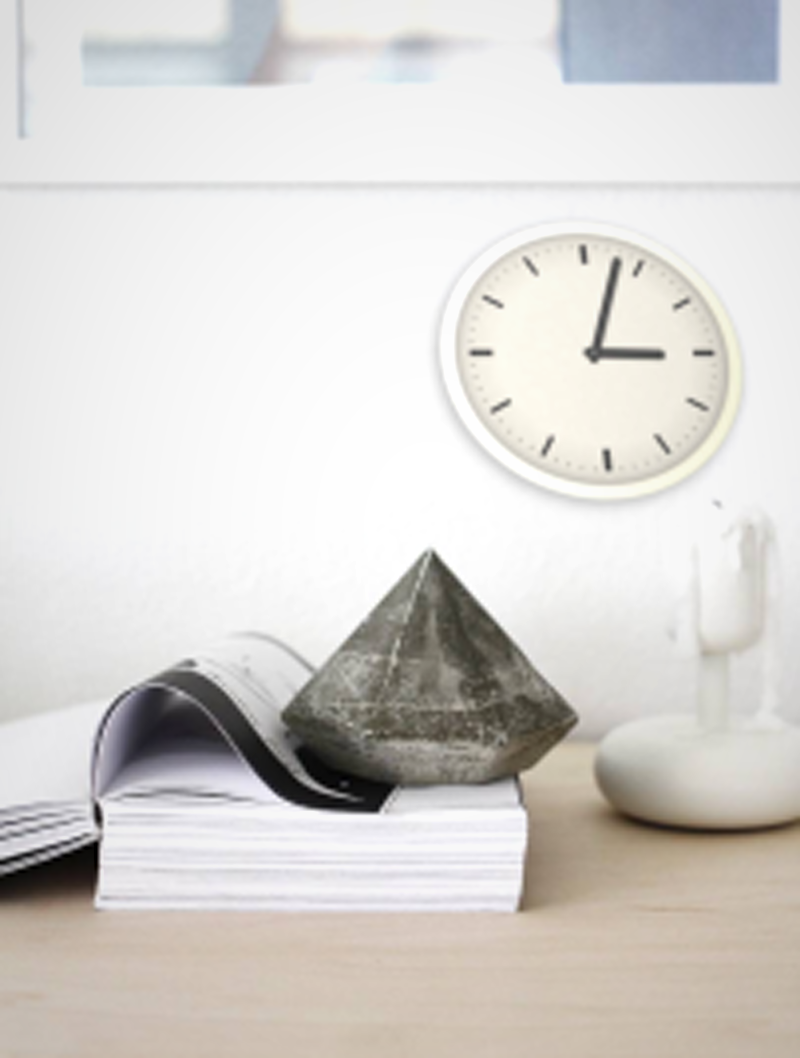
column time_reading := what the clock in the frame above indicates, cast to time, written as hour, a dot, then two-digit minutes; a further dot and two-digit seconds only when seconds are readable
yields 3.03
